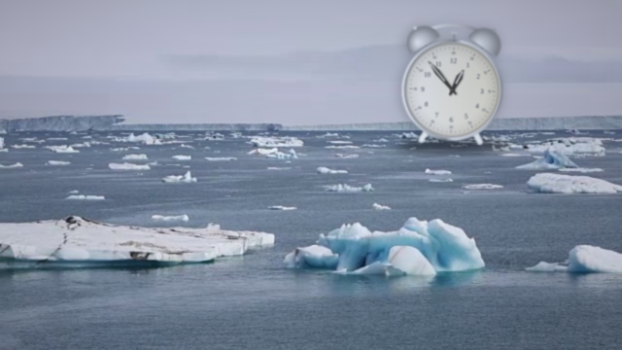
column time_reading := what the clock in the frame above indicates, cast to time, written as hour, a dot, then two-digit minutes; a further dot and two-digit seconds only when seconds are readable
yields 12.53
